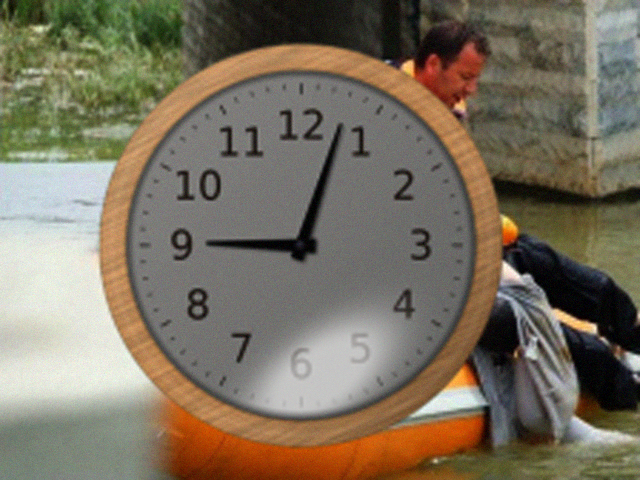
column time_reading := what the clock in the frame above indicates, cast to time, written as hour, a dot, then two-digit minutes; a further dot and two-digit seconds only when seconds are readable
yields 9.03
